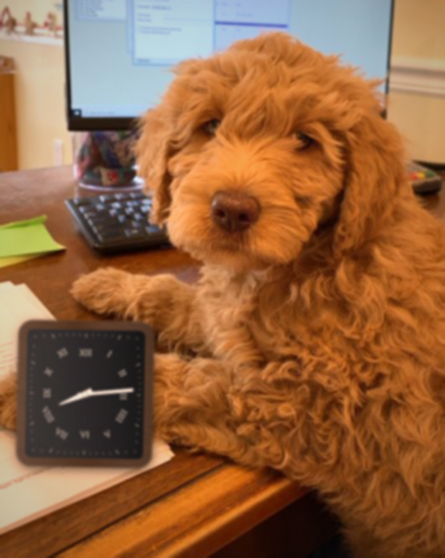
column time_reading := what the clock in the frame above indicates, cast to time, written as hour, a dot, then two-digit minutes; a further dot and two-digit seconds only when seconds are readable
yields 8.14
